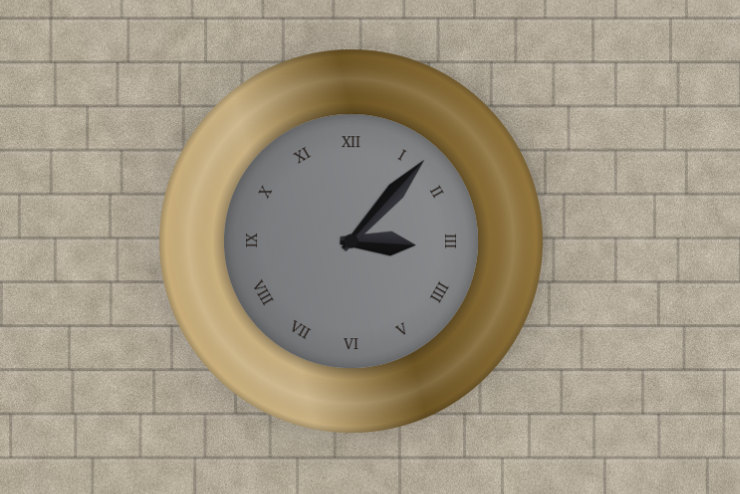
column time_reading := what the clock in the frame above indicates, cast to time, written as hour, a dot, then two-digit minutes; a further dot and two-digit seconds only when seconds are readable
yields 3.07
